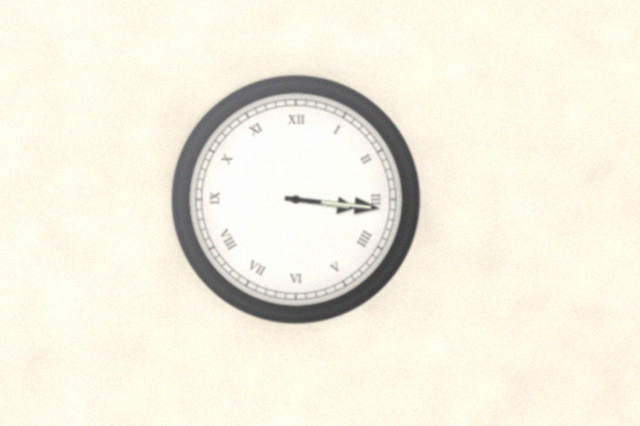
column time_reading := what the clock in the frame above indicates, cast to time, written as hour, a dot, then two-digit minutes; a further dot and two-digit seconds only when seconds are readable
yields 3.16
